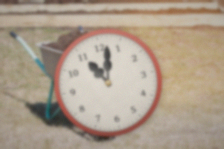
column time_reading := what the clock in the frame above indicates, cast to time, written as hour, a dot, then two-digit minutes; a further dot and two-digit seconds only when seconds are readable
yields 11.02
